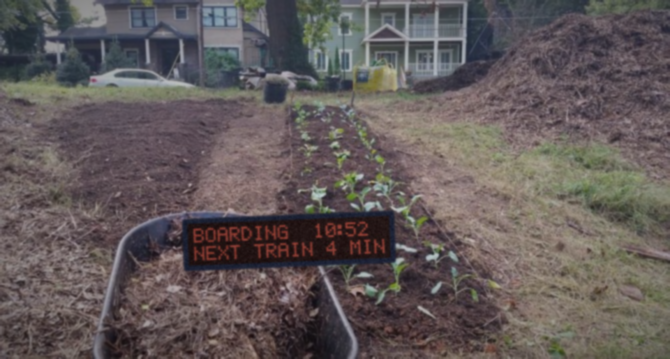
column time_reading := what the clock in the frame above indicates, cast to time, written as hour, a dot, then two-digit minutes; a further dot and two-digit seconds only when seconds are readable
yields 10.52
